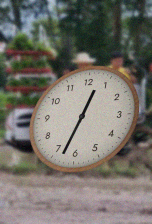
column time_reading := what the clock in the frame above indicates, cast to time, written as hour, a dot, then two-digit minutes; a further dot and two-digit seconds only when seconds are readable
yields 12.33
